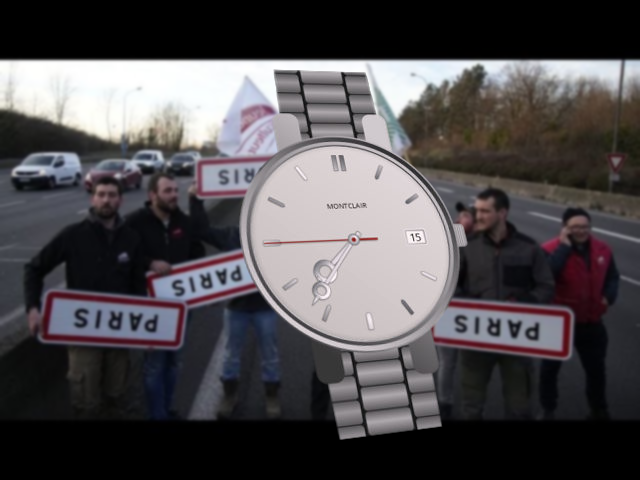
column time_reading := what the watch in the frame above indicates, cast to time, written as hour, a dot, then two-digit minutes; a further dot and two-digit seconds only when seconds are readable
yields 7.36.45
